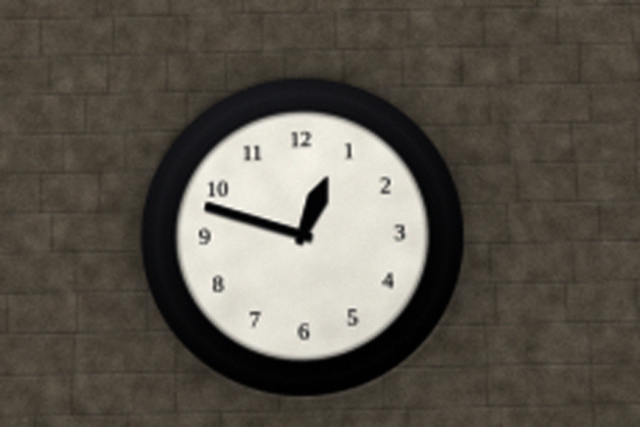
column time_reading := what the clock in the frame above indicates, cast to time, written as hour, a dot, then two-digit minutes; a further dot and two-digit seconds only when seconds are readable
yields 12.48
